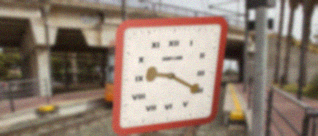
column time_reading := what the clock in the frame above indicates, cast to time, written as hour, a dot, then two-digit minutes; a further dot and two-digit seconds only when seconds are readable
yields 9.20
